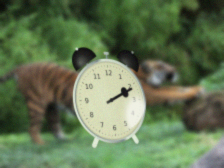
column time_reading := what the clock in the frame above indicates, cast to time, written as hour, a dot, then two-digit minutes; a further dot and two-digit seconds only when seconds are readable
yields 2.11
